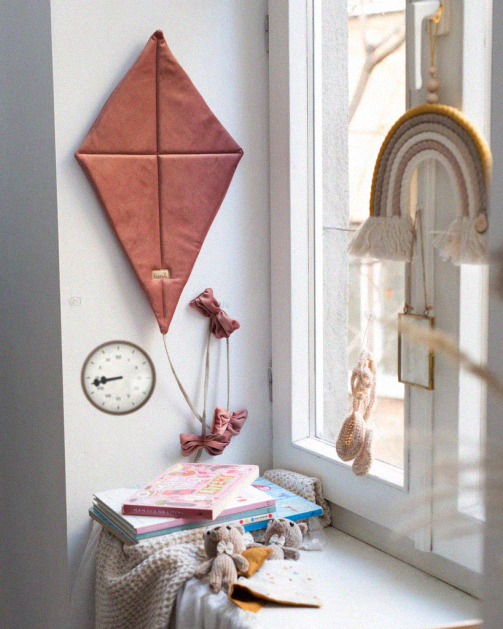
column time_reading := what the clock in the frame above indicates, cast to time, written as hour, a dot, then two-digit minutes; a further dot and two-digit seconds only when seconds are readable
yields 8.43
